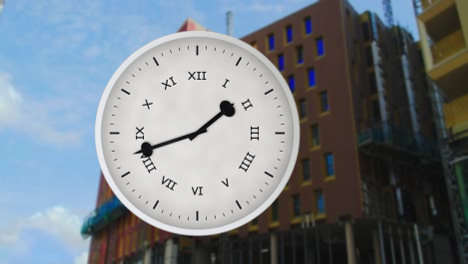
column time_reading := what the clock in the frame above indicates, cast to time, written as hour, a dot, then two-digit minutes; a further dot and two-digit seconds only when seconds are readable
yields 1.42
